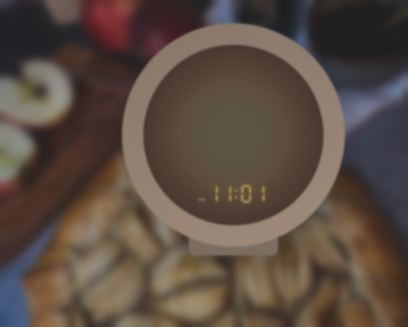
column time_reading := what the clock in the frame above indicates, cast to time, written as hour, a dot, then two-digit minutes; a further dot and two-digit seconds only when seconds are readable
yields 11.01
